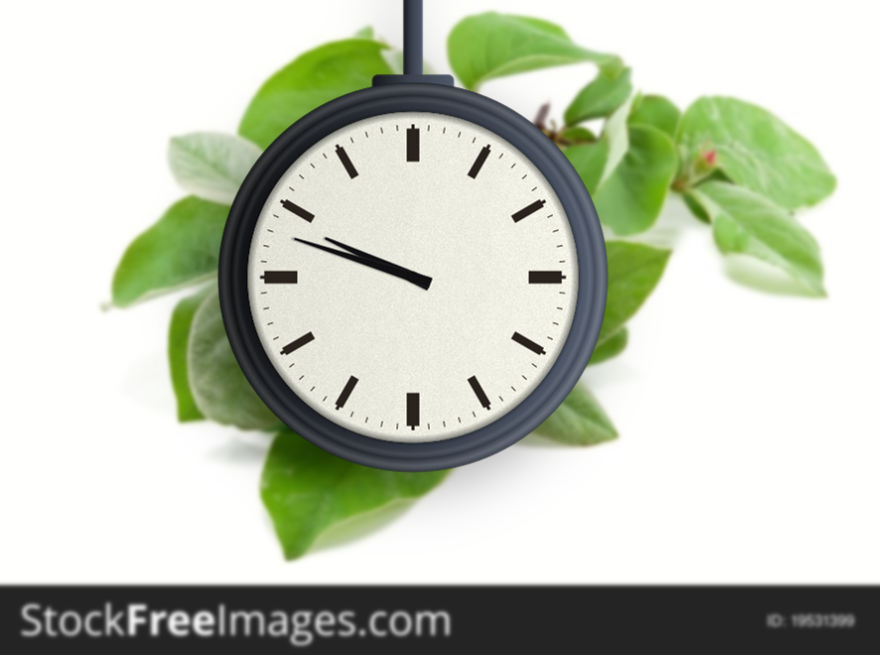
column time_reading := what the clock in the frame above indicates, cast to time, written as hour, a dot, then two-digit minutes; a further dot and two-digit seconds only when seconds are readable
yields 9.48
